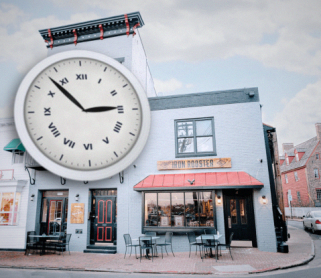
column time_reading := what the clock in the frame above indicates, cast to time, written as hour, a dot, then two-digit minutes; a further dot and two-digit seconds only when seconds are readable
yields 2.53
